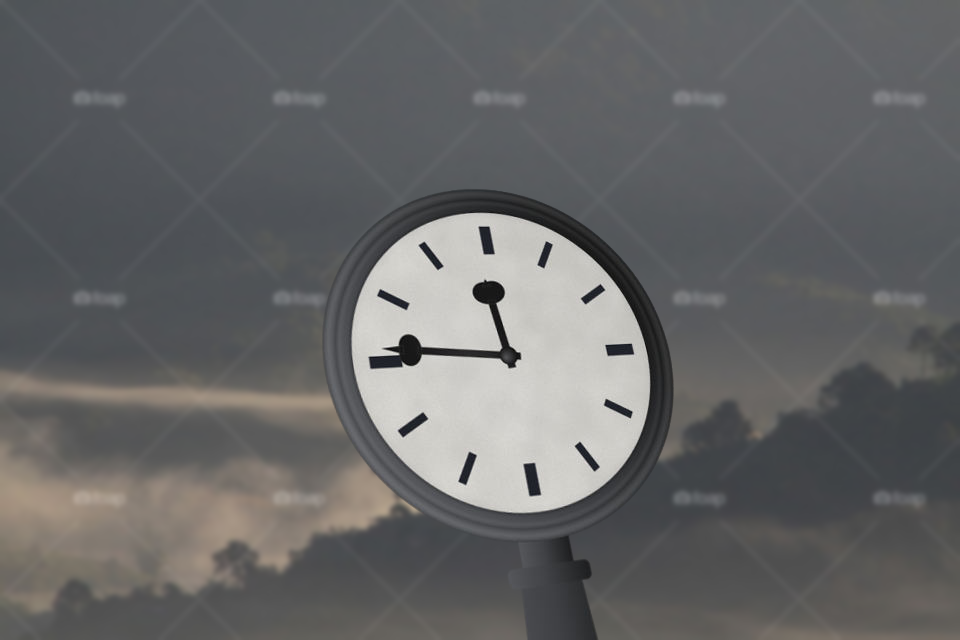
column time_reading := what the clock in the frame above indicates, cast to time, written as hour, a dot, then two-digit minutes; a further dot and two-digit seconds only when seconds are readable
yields 11.46
